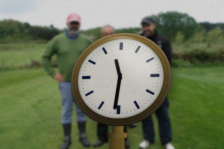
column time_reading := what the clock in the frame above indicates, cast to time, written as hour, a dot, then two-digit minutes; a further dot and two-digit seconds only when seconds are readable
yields 11.31
